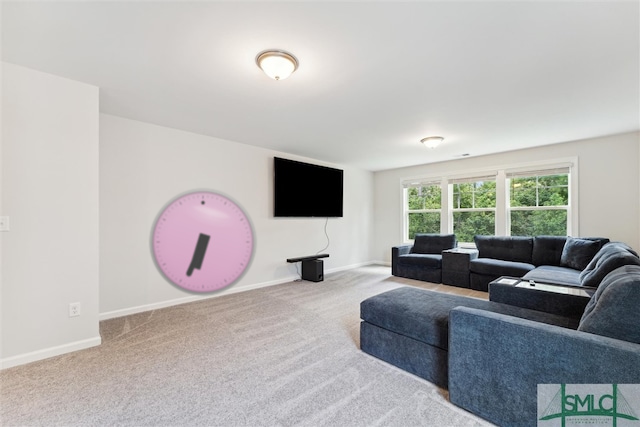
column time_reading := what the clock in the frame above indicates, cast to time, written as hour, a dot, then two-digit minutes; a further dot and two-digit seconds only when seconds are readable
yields 6.34
